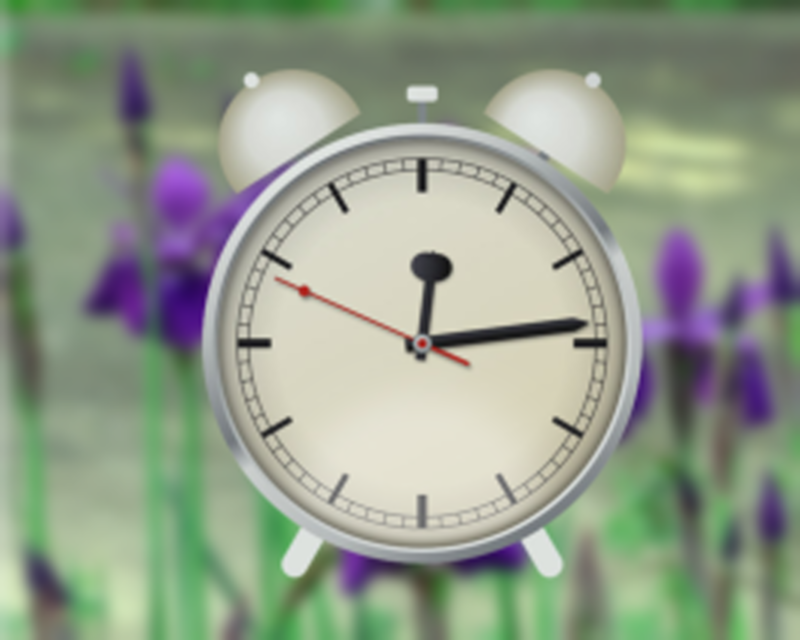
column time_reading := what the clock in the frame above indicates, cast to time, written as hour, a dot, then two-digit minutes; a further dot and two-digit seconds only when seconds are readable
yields 12.13.49
